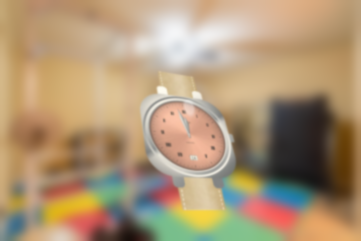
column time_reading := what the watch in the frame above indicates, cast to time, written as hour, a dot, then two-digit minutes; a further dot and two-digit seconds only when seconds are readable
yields 11.58
